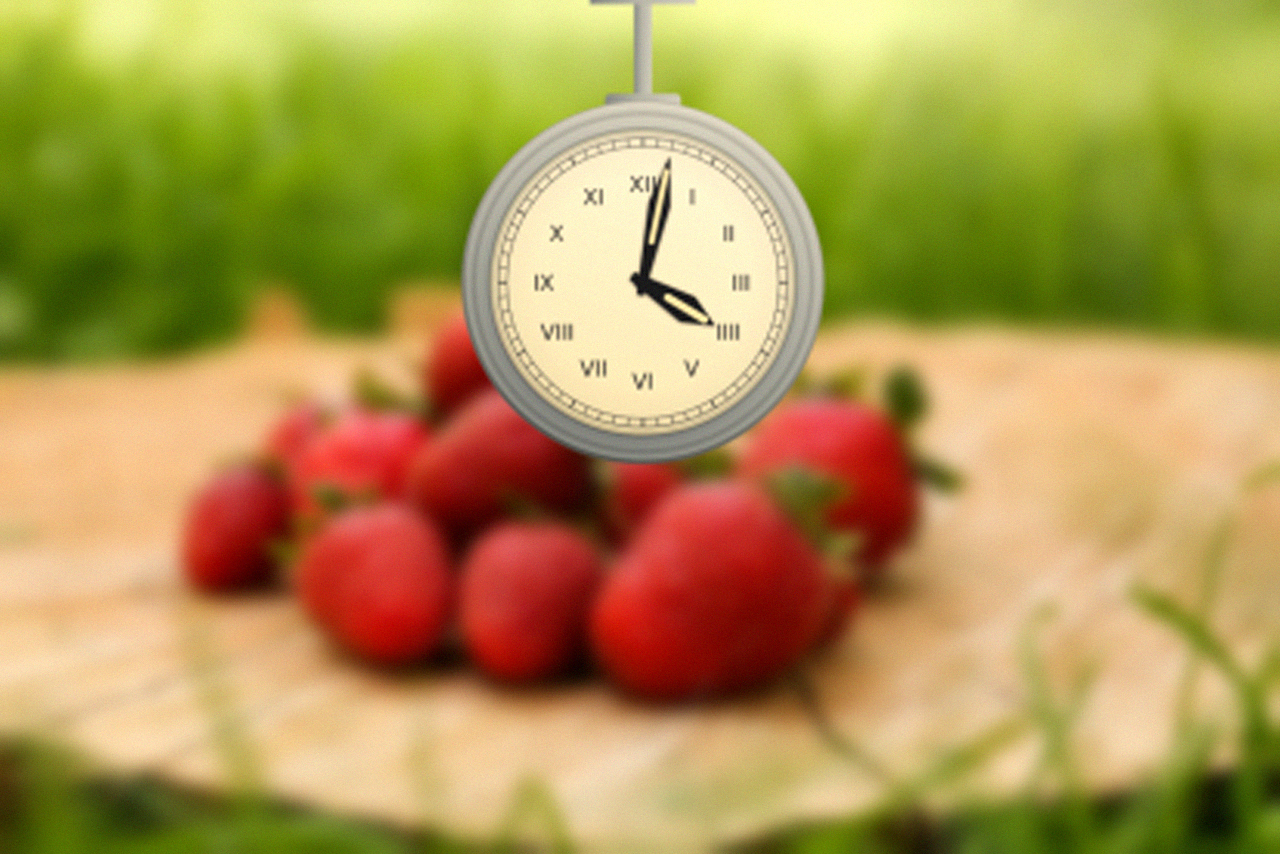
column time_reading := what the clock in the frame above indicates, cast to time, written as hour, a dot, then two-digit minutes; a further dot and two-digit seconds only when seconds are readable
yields 4.02
